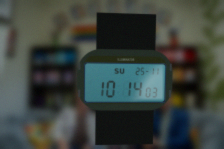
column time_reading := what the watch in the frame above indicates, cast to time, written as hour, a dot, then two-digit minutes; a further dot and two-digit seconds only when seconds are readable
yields 10.14.03
